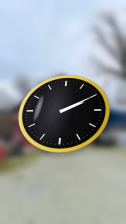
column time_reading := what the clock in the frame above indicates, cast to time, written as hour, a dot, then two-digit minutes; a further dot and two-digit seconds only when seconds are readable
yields 2.10
